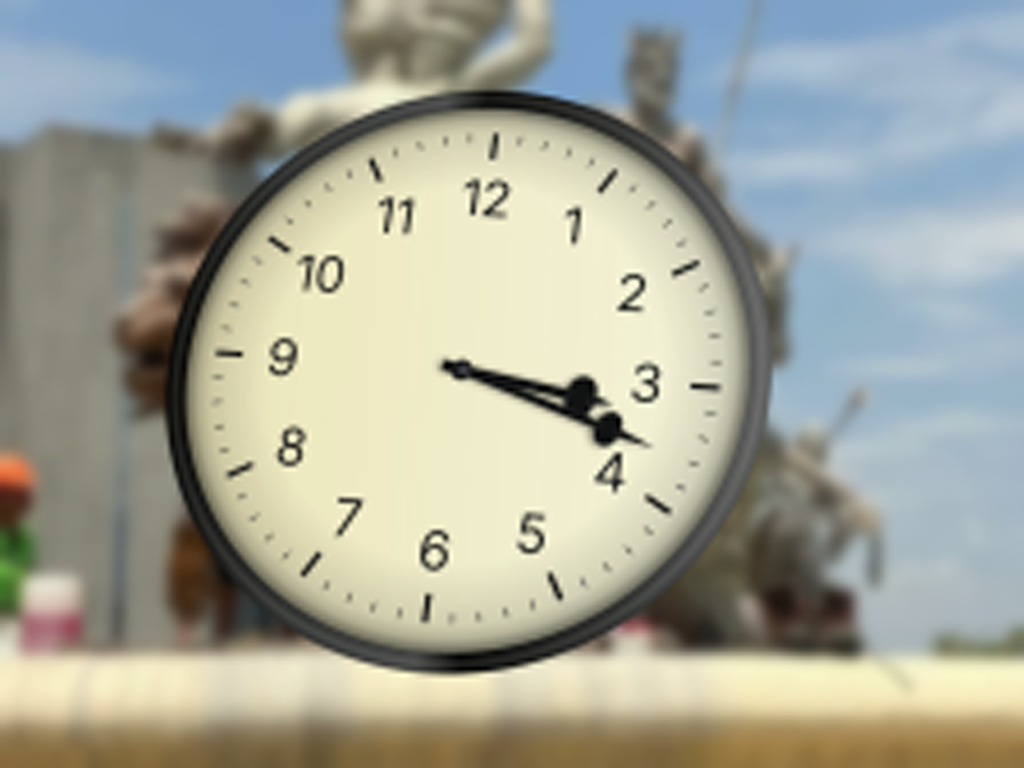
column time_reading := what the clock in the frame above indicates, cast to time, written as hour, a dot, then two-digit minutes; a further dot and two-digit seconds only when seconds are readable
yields 3.18
